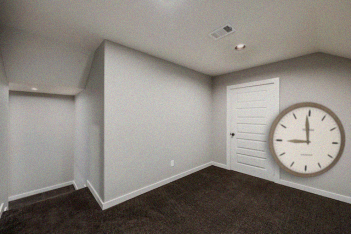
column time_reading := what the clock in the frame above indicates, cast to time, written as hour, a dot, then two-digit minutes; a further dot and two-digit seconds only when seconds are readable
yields 8.59
